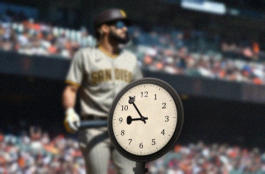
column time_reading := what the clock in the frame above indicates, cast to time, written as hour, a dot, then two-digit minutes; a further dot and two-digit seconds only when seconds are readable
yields 8.54
